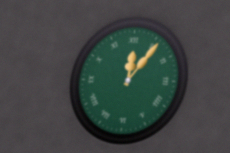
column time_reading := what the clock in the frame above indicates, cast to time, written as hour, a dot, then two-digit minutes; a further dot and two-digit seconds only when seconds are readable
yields 12.06
